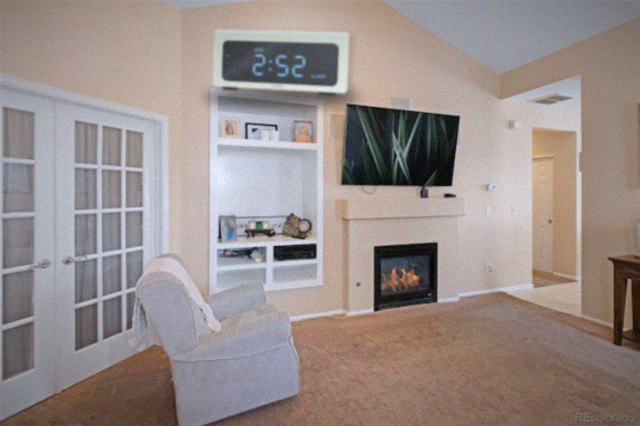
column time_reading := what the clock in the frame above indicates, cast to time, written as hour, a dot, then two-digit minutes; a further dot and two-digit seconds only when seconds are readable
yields 2.52
